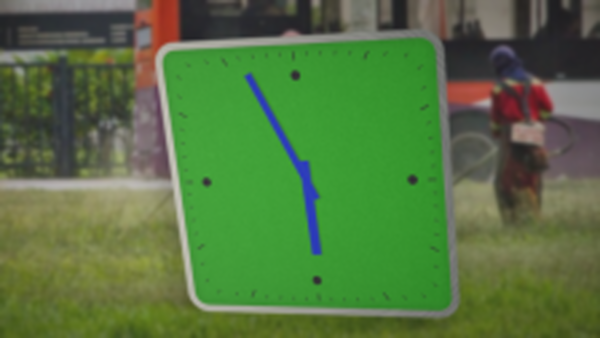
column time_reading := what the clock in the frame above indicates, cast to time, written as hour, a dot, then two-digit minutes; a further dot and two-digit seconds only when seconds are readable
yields 5.56
